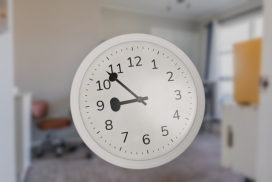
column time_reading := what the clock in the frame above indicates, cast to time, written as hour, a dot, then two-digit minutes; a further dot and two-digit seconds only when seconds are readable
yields 8.53
